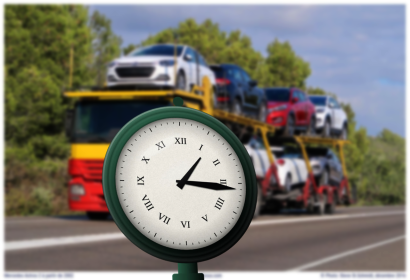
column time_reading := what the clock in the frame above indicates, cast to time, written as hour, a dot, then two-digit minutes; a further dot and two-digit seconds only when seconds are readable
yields 1.16
